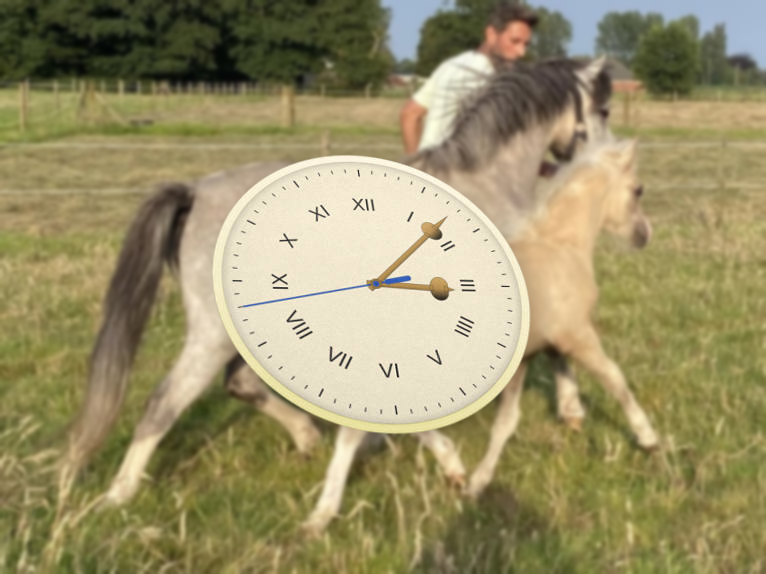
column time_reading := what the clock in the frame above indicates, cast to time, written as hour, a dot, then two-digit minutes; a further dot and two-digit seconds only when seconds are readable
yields 3.07.43
